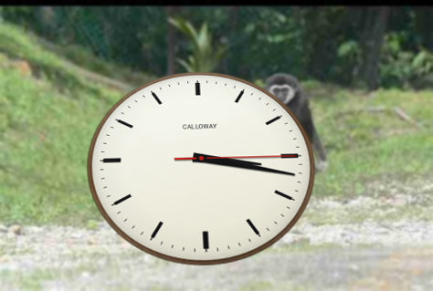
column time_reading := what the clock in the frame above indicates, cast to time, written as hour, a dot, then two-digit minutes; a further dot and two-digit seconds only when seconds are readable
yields 3.17.15
